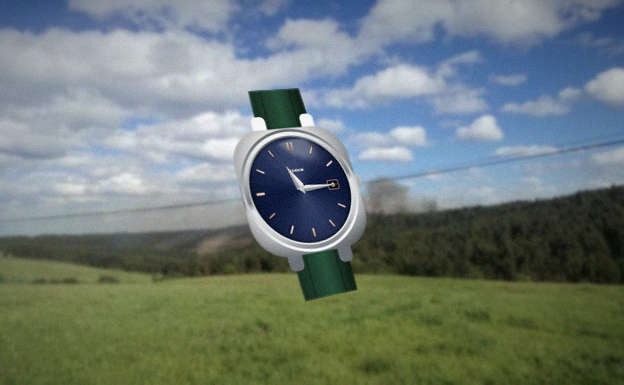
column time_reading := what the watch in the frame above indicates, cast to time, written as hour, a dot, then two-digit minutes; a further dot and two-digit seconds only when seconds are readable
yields 11.15
